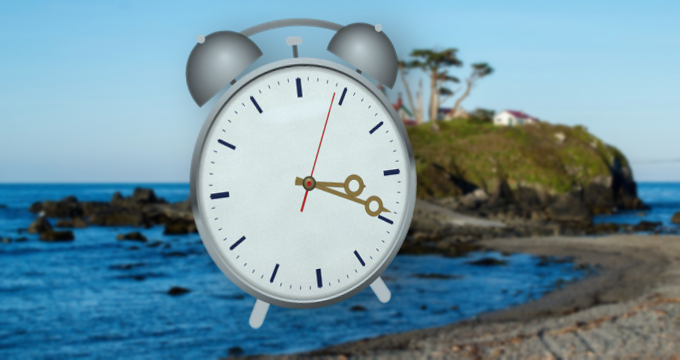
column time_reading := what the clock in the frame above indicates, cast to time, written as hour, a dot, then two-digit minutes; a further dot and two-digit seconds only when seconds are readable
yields 3.19.04
